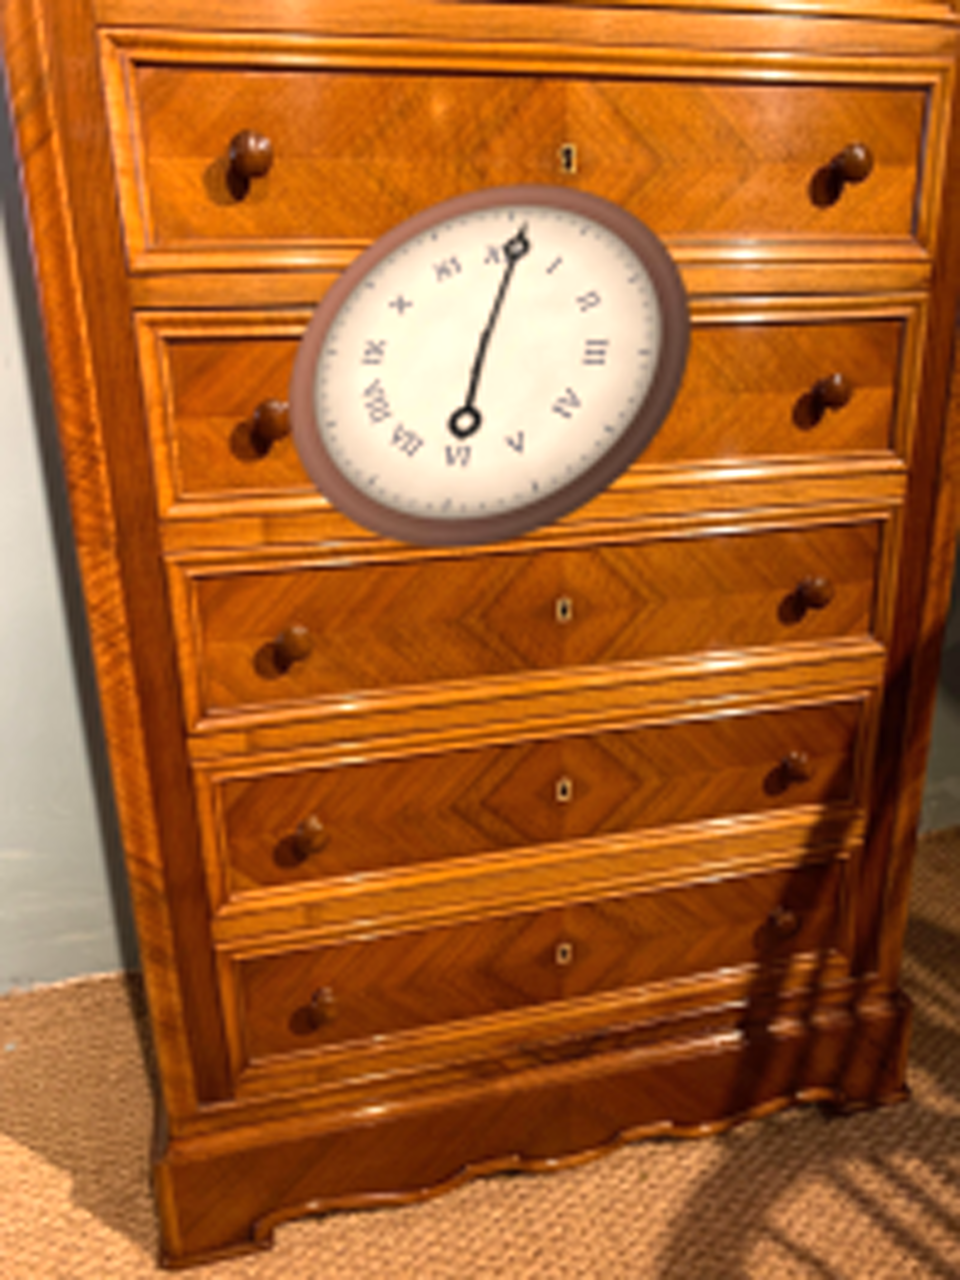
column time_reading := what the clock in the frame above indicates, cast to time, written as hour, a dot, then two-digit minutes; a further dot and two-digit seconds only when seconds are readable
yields 6.01
